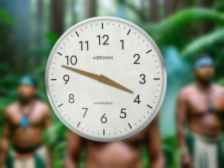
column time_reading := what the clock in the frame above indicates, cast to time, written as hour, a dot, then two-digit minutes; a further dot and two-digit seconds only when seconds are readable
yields 3.48
